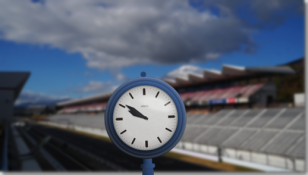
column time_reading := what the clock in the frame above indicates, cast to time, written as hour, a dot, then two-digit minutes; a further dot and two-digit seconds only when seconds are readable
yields 9.51
